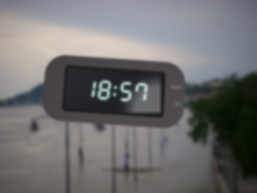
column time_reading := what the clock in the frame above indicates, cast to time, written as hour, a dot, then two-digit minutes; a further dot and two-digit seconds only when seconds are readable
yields 18.57
